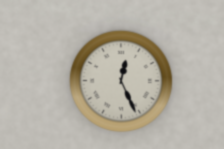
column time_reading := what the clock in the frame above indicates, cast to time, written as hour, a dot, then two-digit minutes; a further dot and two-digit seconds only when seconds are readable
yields 12.26
